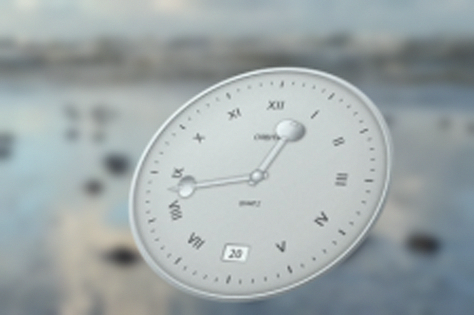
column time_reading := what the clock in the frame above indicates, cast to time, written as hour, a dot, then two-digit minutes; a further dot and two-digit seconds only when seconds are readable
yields 12.43
